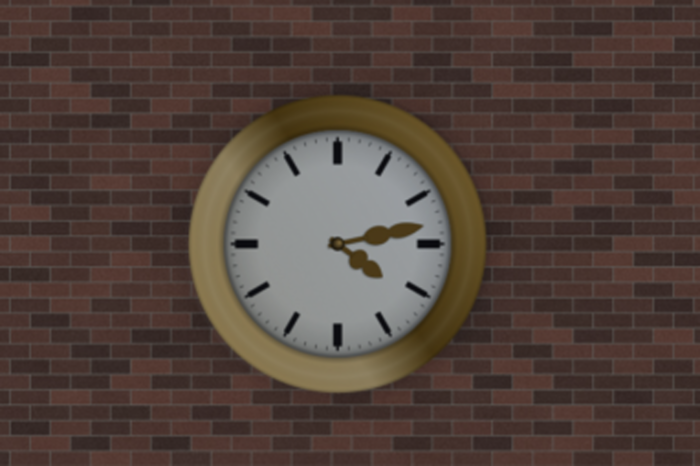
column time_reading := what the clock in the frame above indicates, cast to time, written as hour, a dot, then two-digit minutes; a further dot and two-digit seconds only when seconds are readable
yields 4.13
